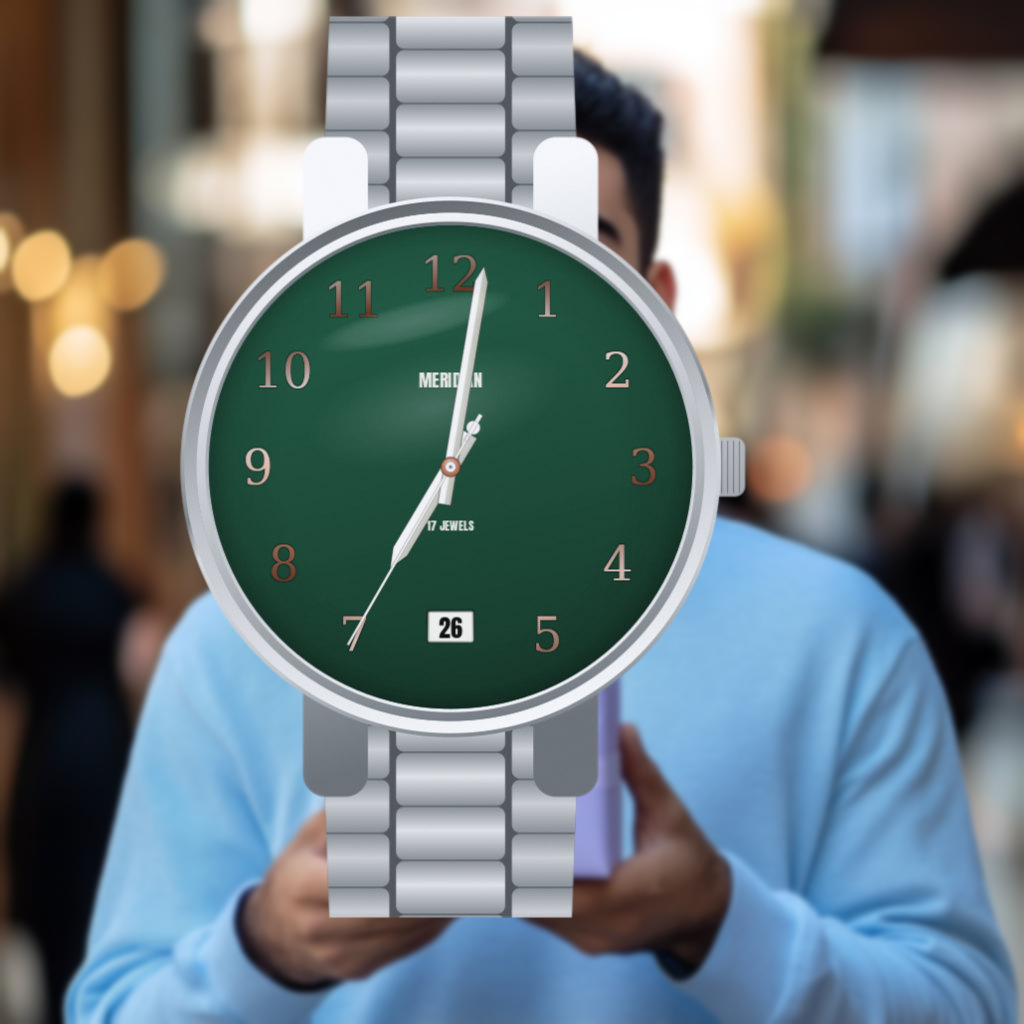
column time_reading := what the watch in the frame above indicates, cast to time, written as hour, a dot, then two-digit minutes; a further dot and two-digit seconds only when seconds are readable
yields 7.01.35
